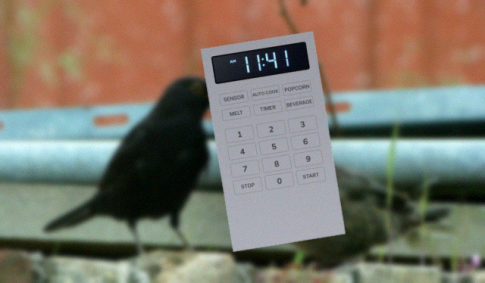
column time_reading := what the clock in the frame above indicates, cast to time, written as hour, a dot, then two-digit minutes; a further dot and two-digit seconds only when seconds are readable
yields 11.41
